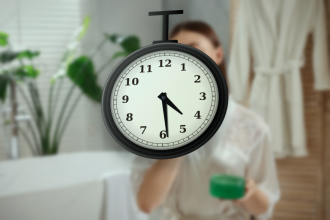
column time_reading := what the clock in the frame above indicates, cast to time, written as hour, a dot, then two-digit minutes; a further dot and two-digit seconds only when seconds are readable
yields 4.29
